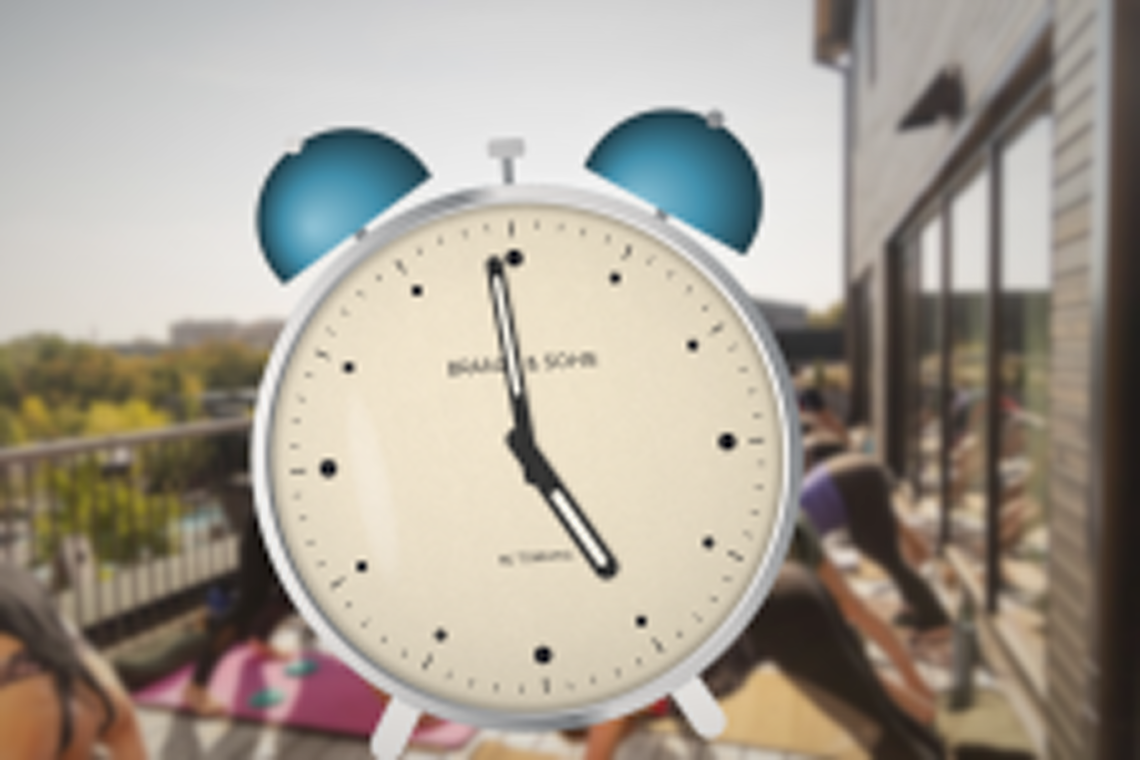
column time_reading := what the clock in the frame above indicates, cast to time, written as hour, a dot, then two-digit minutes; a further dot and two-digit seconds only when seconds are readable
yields 4.59
